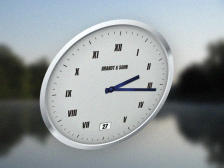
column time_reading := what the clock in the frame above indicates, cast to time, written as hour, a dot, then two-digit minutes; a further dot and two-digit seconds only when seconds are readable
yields 2.16
